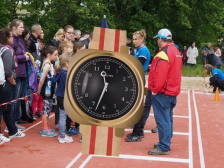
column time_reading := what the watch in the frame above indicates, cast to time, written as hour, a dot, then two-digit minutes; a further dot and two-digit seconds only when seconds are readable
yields 11.33
